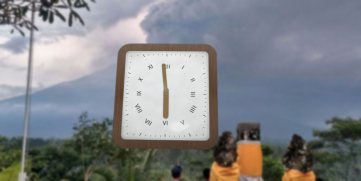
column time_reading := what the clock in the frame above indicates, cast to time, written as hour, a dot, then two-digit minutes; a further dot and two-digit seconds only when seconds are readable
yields 5.59
